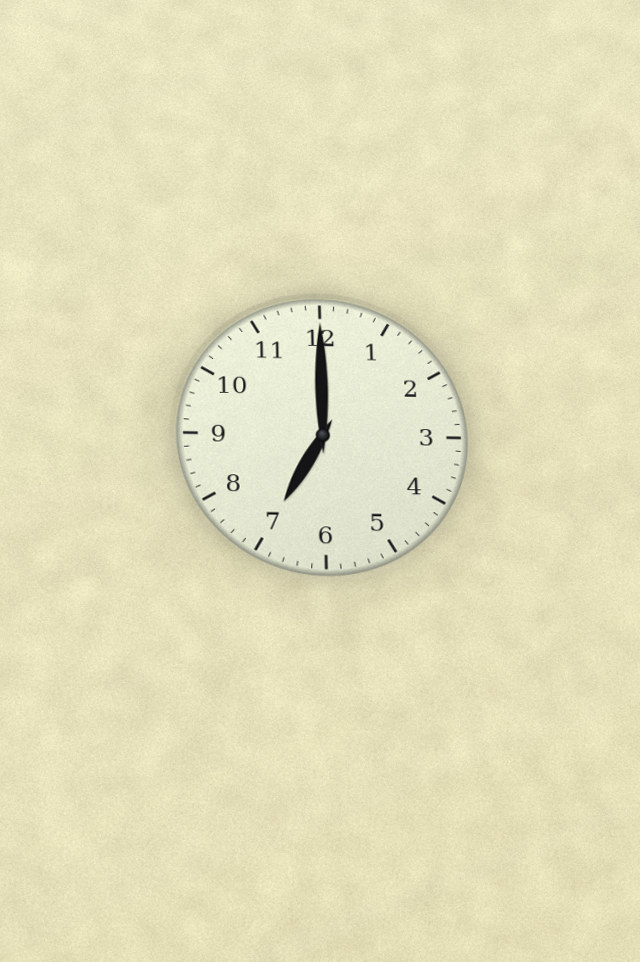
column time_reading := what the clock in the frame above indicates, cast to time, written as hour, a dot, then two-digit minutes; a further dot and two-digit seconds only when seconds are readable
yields 7.00
